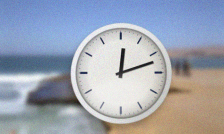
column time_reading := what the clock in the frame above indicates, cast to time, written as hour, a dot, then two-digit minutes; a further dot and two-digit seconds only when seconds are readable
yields 12.12
